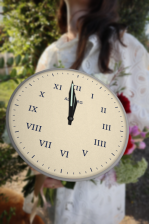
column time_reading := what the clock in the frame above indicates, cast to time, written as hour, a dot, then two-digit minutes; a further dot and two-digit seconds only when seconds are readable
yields 11.59
